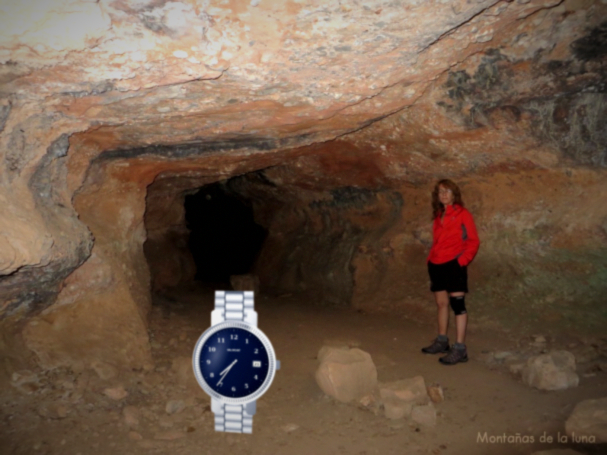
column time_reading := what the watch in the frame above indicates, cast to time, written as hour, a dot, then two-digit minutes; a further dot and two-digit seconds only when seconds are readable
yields 7.36
